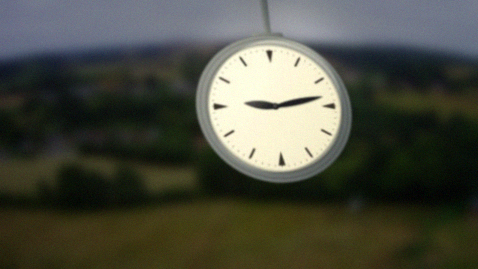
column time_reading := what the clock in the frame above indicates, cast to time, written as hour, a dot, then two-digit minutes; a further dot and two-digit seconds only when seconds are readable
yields 9.13
